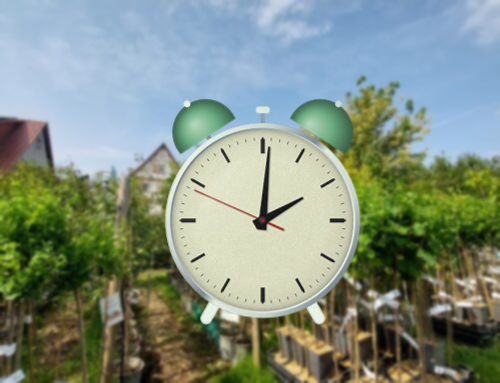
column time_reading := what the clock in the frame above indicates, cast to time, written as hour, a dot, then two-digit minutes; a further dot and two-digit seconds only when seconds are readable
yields 2.00.49
